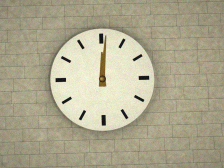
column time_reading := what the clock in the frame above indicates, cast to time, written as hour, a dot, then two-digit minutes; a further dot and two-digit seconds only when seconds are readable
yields 12.01
